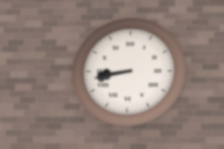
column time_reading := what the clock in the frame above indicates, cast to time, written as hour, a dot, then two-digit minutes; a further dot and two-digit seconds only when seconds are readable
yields 8.43
